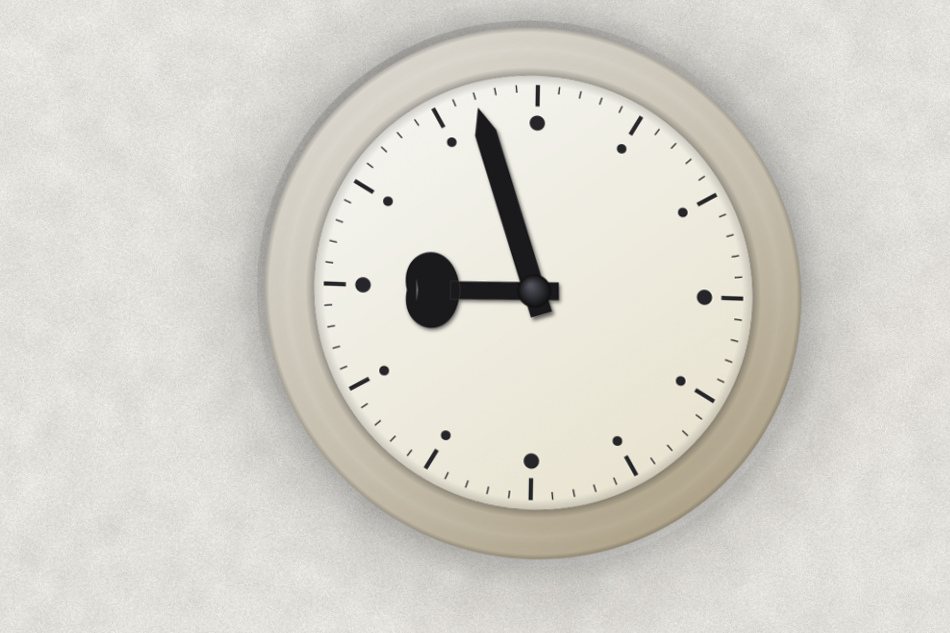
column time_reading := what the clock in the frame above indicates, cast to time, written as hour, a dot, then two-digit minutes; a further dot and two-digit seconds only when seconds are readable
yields 8.57
